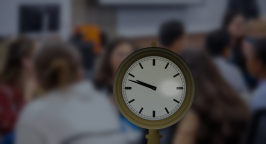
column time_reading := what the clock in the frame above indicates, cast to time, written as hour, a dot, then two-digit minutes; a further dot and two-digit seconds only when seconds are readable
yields 9.48
